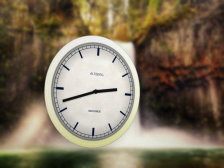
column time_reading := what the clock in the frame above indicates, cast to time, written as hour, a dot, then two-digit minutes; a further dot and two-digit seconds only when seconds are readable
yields 2.42
